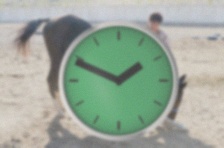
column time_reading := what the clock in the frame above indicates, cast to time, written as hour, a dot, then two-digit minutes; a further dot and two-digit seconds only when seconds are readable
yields 1.49
